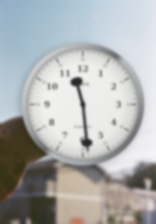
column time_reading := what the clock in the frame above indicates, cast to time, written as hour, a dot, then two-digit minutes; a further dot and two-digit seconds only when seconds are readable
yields 11.29
